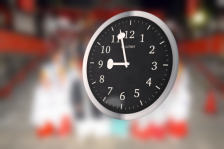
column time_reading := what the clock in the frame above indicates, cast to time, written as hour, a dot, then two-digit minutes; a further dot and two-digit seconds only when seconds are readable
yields 8.57
